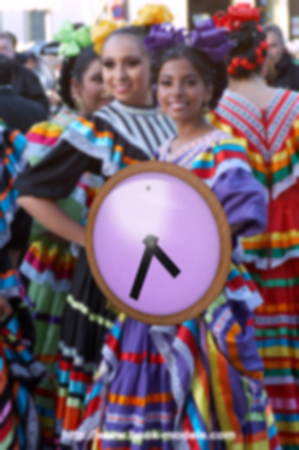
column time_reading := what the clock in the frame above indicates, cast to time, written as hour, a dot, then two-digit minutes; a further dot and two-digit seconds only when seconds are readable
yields 4.34
